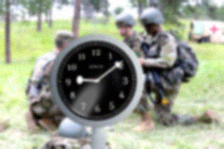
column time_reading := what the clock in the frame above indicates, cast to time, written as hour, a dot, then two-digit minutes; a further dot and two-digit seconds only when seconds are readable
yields 9.09
